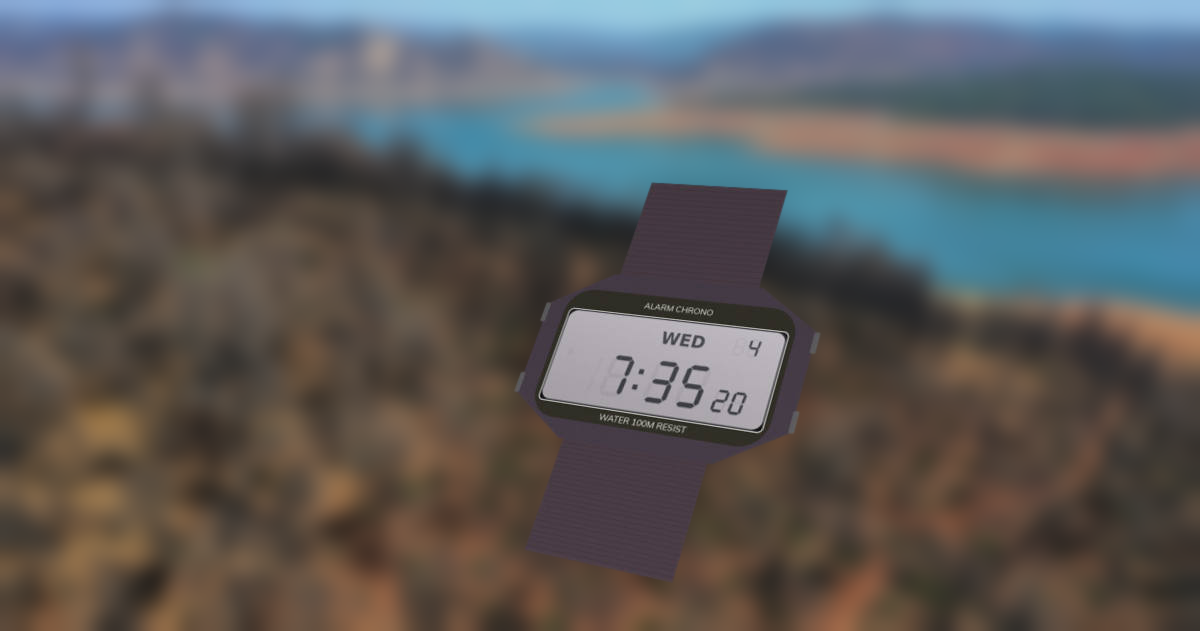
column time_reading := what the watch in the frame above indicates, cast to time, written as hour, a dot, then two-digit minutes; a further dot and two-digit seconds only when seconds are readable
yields 7.35.20
